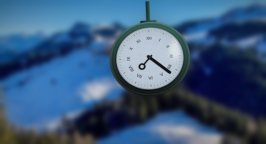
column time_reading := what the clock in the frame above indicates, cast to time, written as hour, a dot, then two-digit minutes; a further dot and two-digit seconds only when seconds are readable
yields 7.22
